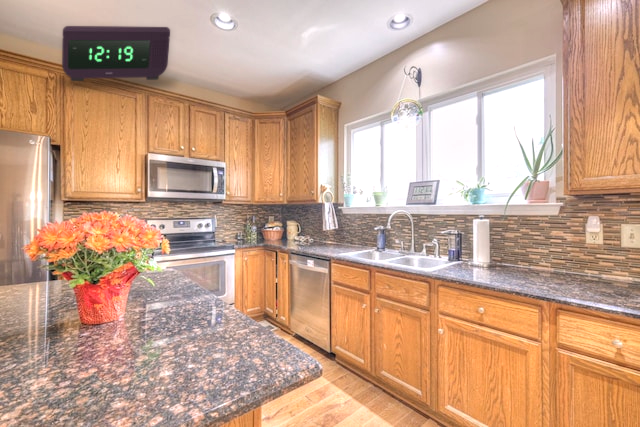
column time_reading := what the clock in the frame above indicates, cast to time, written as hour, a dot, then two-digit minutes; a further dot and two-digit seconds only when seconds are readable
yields 12.19
